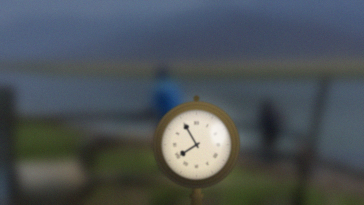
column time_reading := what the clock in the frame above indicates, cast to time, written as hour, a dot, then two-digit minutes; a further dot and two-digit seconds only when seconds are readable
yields 7.55
